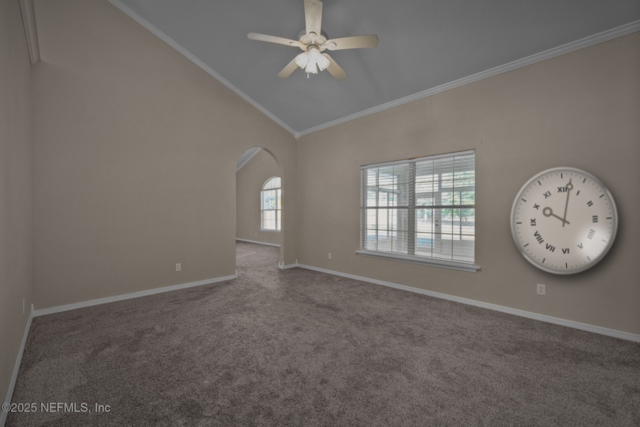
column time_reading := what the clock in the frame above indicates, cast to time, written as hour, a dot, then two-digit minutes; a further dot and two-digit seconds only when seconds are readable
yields 10.02
